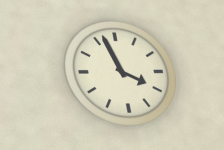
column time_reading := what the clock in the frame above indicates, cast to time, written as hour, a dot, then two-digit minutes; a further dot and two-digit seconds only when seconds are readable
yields 3.57
